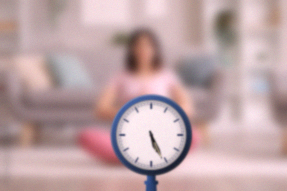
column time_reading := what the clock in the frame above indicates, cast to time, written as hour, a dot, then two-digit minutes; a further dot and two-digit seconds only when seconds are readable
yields 5.26
